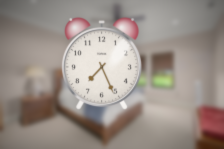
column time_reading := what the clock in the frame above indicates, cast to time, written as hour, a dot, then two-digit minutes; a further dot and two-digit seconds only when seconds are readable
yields 7.26
